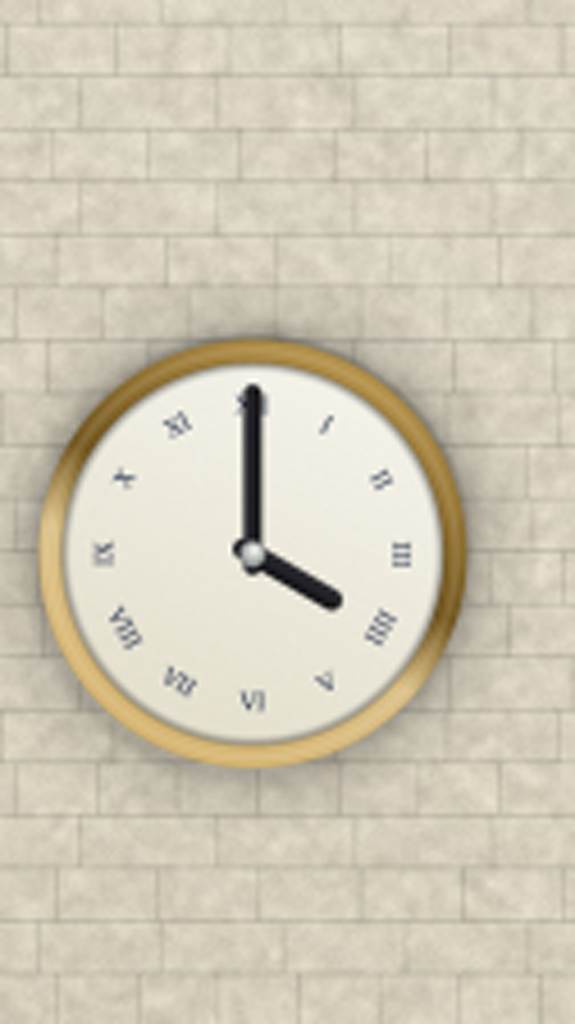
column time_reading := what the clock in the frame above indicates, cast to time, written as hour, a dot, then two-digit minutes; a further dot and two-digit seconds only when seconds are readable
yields 4.00
